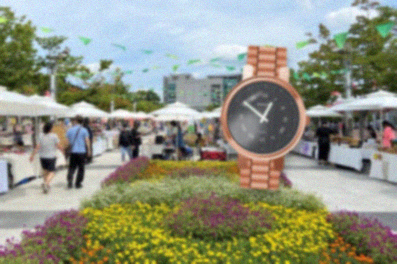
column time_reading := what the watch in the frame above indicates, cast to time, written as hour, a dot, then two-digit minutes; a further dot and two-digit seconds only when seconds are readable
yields 12.51
